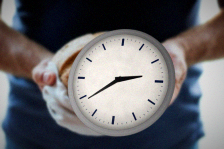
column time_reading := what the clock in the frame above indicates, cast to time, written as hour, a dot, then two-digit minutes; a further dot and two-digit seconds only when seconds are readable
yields 2.39
